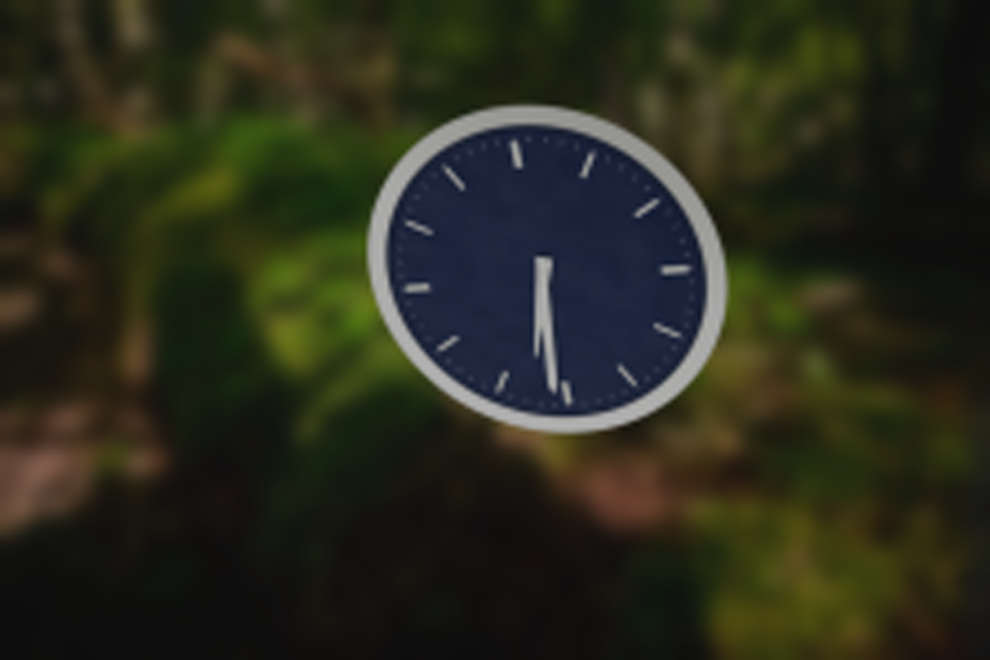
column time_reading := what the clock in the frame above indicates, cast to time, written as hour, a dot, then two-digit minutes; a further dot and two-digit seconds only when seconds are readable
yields 6.31
